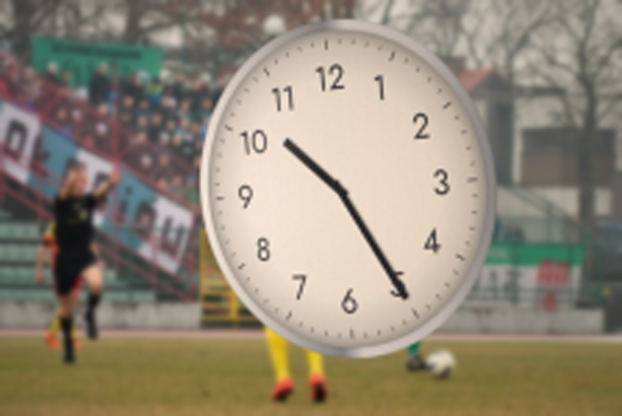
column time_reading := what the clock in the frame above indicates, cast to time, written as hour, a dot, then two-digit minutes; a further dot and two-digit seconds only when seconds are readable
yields 10.25
